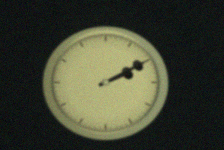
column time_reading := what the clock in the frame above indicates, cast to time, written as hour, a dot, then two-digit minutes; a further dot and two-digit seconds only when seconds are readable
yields 2.10
